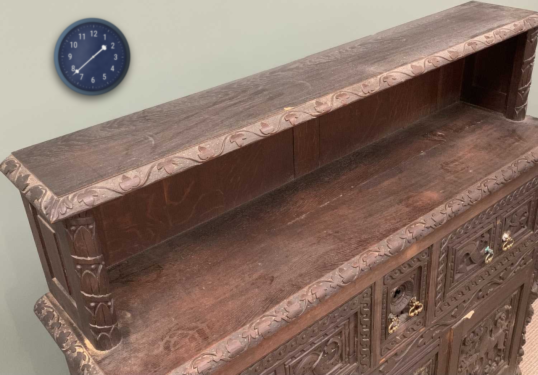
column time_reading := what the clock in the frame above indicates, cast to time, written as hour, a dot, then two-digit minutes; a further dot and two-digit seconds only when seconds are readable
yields 1.38
